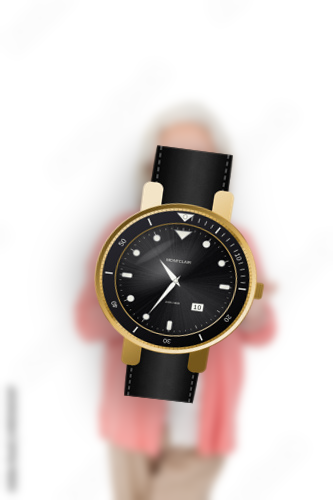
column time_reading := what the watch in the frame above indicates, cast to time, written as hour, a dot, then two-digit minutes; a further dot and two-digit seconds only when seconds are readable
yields 10.35
